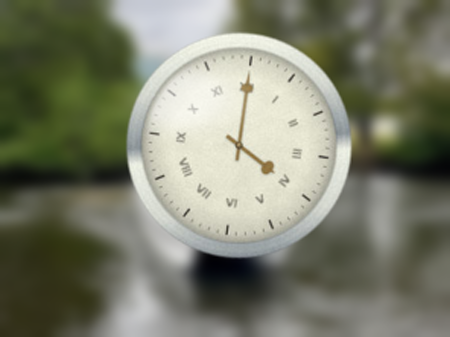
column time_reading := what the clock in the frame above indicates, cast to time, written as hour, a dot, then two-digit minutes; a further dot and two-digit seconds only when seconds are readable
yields 4.00
